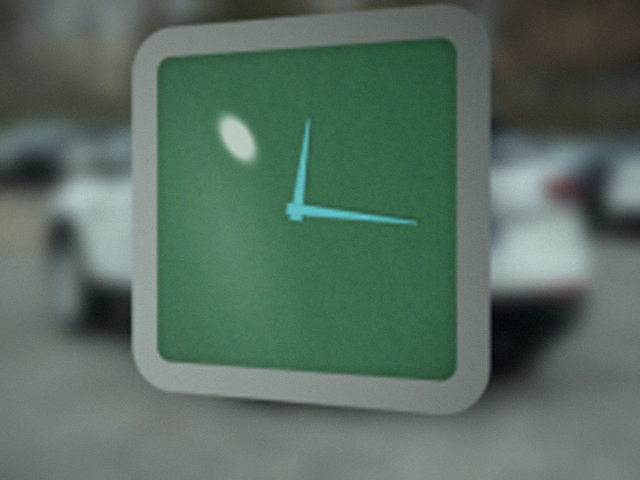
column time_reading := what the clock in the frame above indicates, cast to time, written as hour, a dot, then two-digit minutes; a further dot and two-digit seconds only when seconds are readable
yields 12.16
